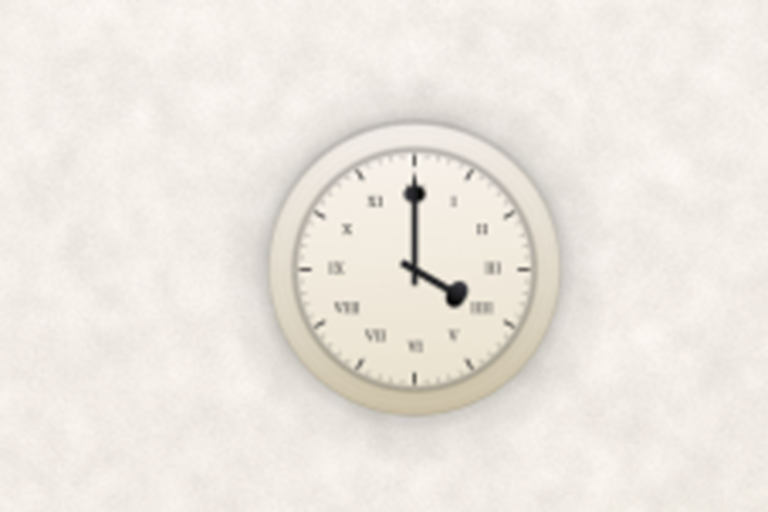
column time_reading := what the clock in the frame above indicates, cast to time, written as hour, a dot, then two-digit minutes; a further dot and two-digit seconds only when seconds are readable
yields 4.00
